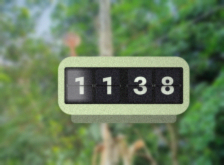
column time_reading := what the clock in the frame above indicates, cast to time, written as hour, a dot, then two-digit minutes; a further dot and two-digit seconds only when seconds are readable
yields 11.38
